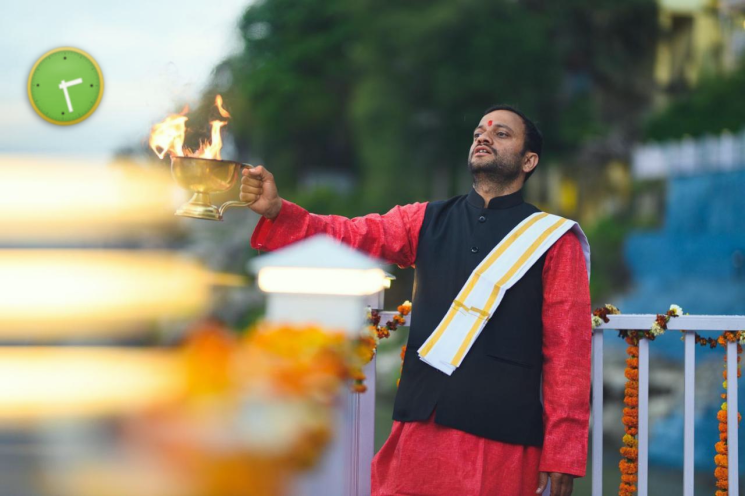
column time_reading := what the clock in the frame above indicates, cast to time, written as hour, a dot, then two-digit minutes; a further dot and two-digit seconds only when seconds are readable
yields 2.27
